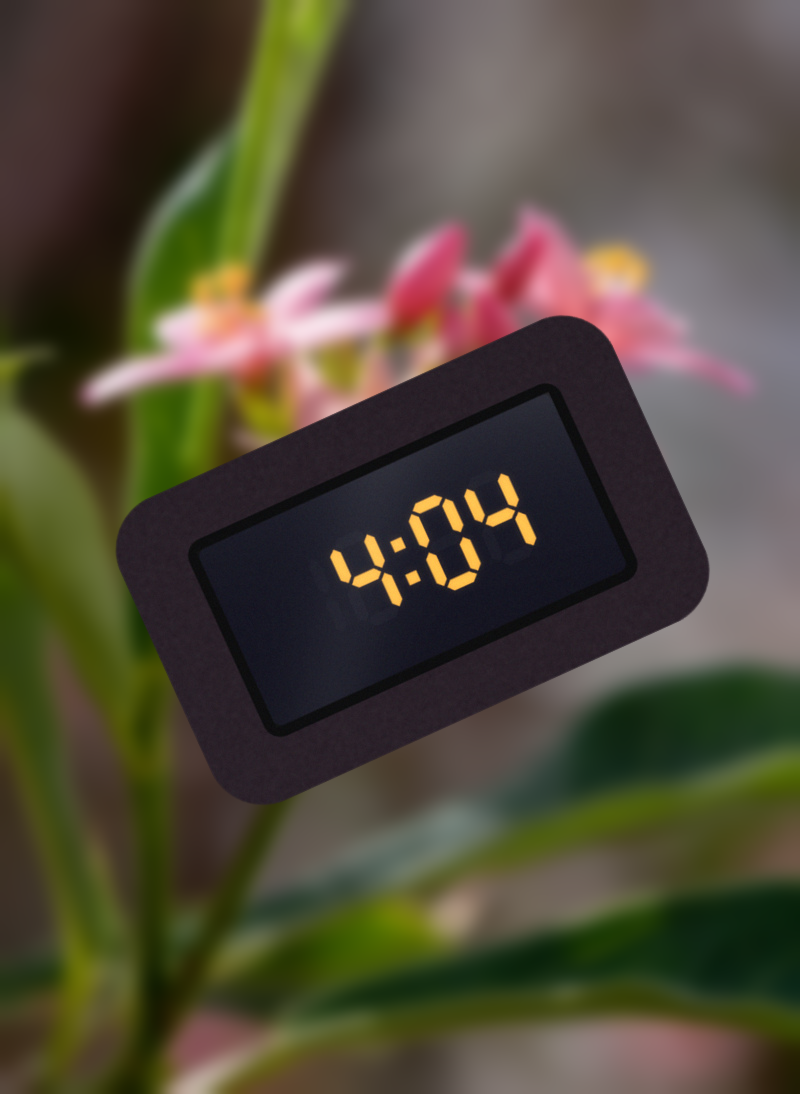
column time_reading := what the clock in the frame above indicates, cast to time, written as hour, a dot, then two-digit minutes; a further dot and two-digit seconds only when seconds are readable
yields 4.04
